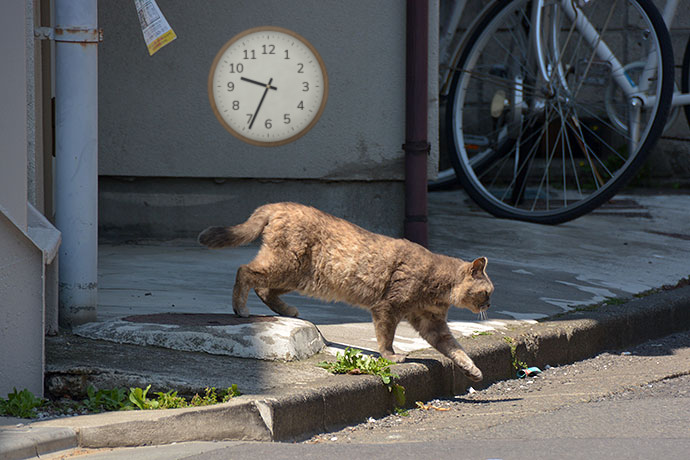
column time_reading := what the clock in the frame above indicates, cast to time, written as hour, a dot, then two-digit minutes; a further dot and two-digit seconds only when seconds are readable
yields 9.34
